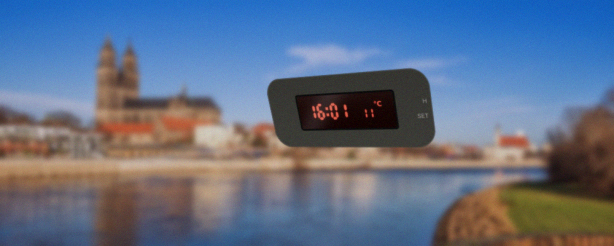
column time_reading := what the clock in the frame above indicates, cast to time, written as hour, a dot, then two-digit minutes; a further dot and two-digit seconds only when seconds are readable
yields 16.01
